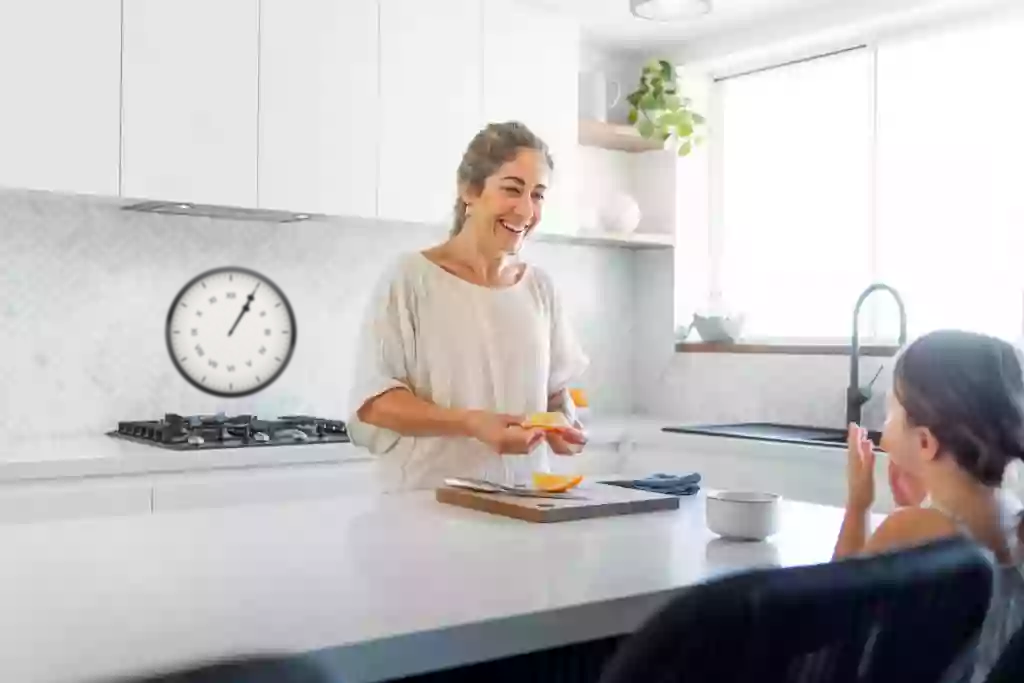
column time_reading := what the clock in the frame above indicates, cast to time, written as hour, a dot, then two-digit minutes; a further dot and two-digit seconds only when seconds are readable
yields 1.05
